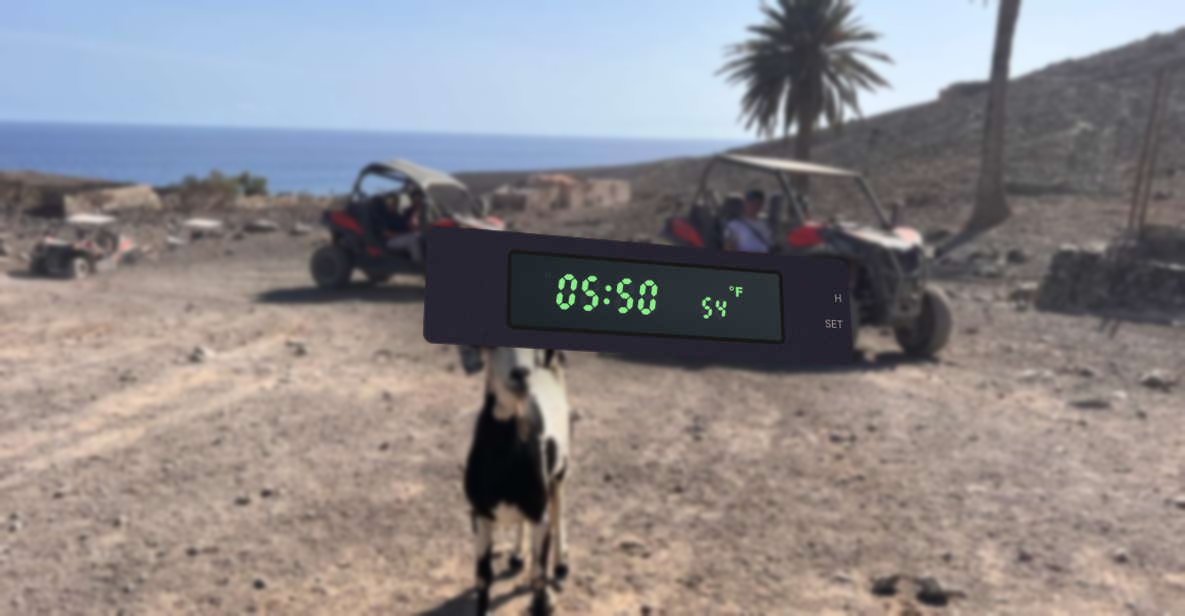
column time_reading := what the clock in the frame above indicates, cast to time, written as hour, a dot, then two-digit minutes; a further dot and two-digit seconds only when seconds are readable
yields 5.50
